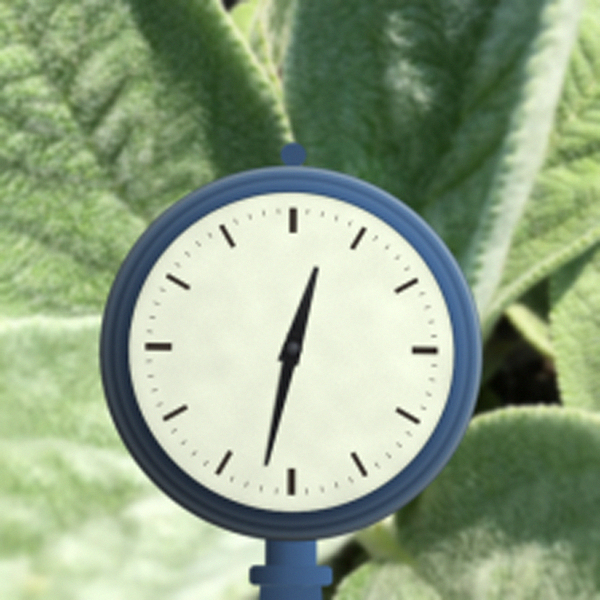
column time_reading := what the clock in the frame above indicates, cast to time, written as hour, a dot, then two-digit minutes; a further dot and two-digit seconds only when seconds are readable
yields 12.32
